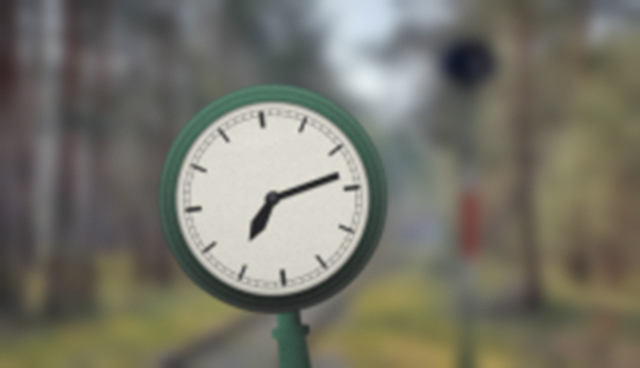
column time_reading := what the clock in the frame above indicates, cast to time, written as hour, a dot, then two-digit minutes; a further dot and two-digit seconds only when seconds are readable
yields 7.13
